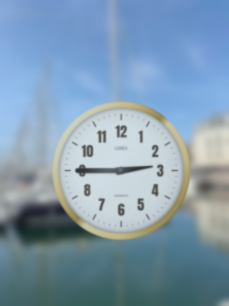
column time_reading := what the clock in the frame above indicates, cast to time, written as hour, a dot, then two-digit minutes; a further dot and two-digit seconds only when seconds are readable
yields 2.45
